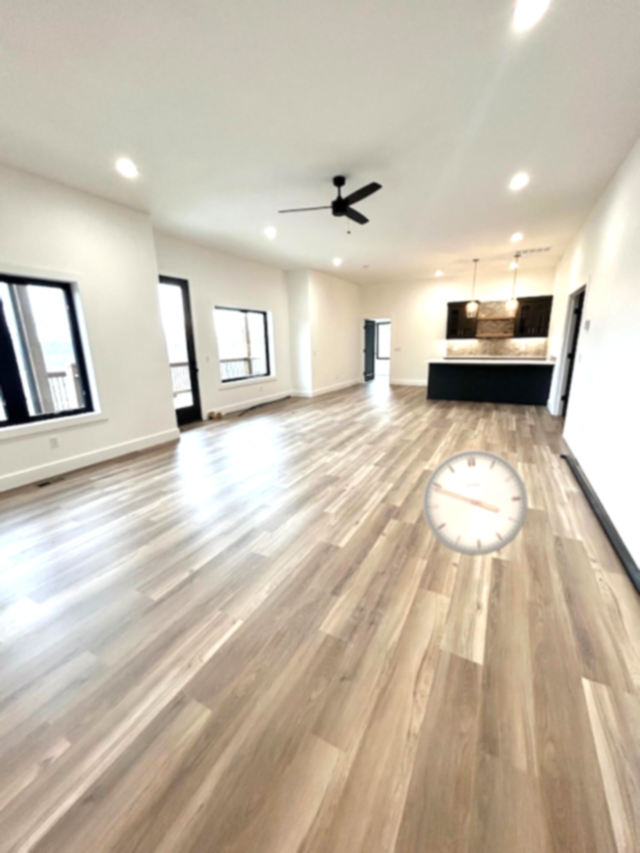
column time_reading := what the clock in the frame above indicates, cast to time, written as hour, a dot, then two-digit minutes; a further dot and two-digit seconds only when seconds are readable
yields 3.49
